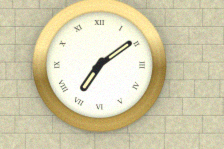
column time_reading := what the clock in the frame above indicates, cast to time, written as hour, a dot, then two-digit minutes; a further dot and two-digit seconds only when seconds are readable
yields 7.09
